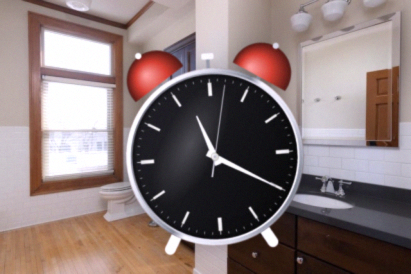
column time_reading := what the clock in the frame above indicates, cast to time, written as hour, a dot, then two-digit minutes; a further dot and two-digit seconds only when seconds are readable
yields 11.20.02
